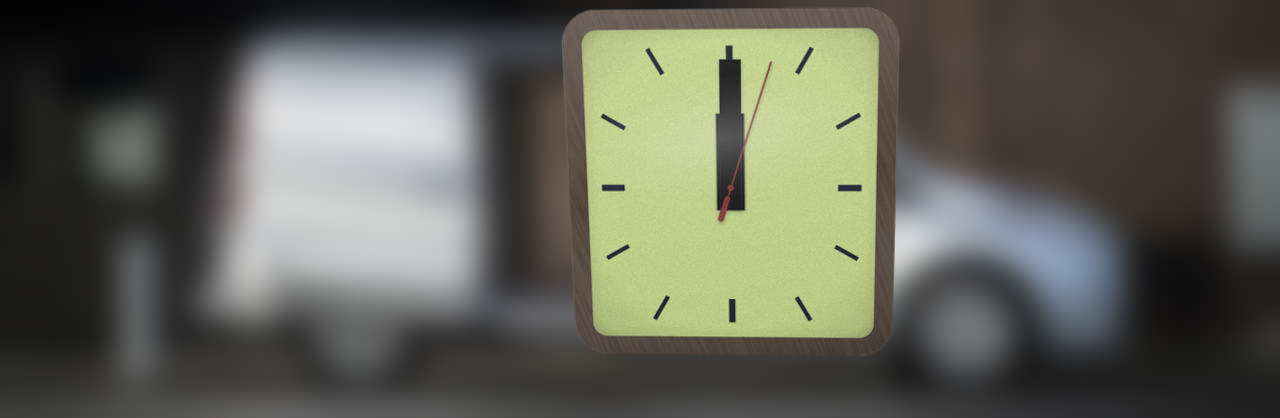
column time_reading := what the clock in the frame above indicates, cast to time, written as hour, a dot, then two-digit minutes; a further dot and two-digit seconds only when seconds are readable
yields 12.00.03
